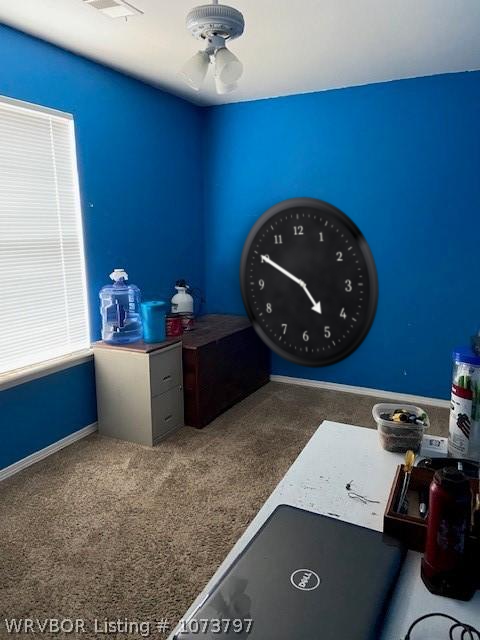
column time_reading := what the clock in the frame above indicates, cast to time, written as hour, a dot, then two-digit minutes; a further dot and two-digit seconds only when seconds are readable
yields 4.50
